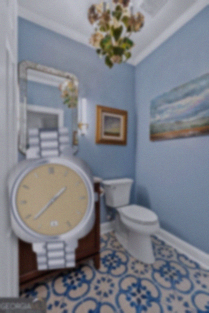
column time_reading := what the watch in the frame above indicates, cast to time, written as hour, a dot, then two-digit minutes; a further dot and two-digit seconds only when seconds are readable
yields 1.38
